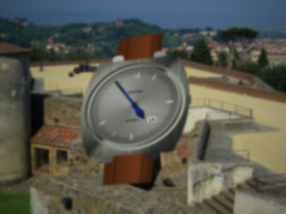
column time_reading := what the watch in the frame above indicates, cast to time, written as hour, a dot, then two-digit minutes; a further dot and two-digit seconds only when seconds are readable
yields 4.54
